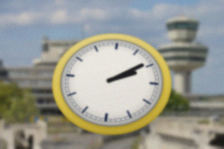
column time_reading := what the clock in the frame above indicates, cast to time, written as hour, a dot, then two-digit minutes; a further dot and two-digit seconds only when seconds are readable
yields 2.09
